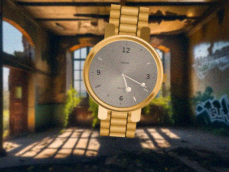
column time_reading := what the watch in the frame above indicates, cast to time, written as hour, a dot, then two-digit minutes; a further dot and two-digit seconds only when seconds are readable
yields 5.19
